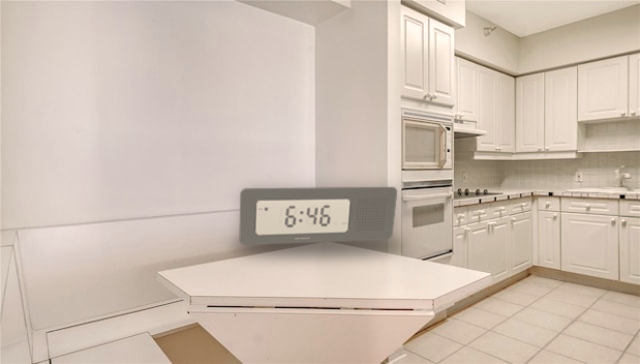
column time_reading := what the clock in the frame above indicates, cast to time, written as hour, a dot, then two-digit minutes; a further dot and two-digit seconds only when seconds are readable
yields 6.46
